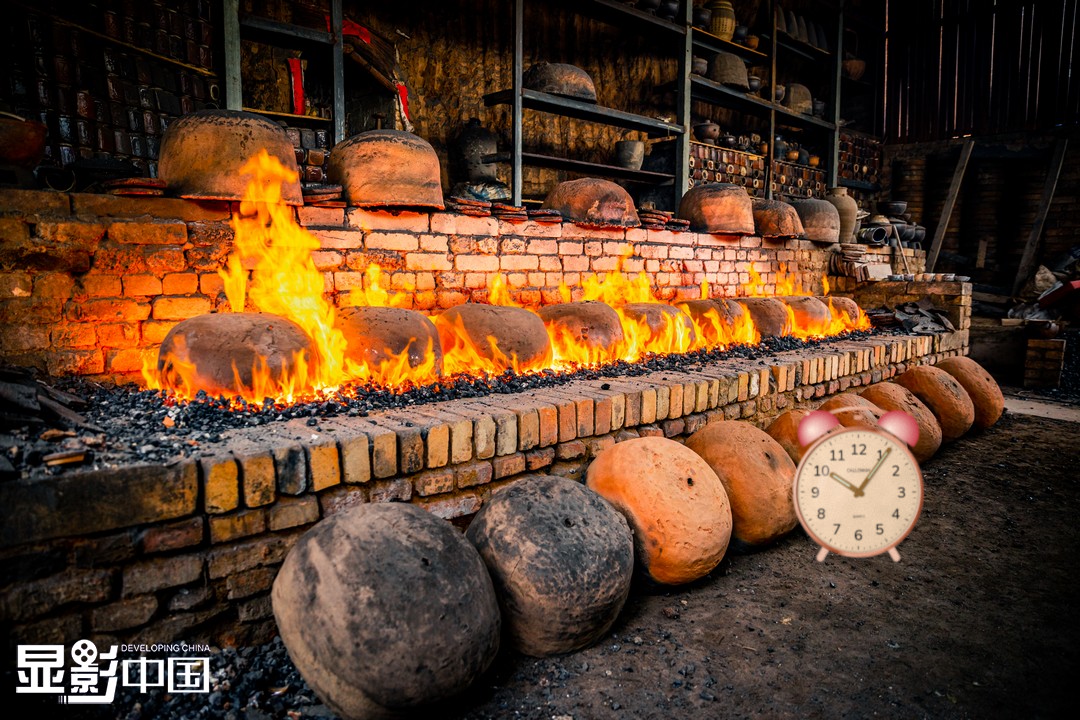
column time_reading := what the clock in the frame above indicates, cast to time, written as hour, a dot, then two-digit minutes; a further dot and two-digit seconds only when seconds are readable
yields 10.06
